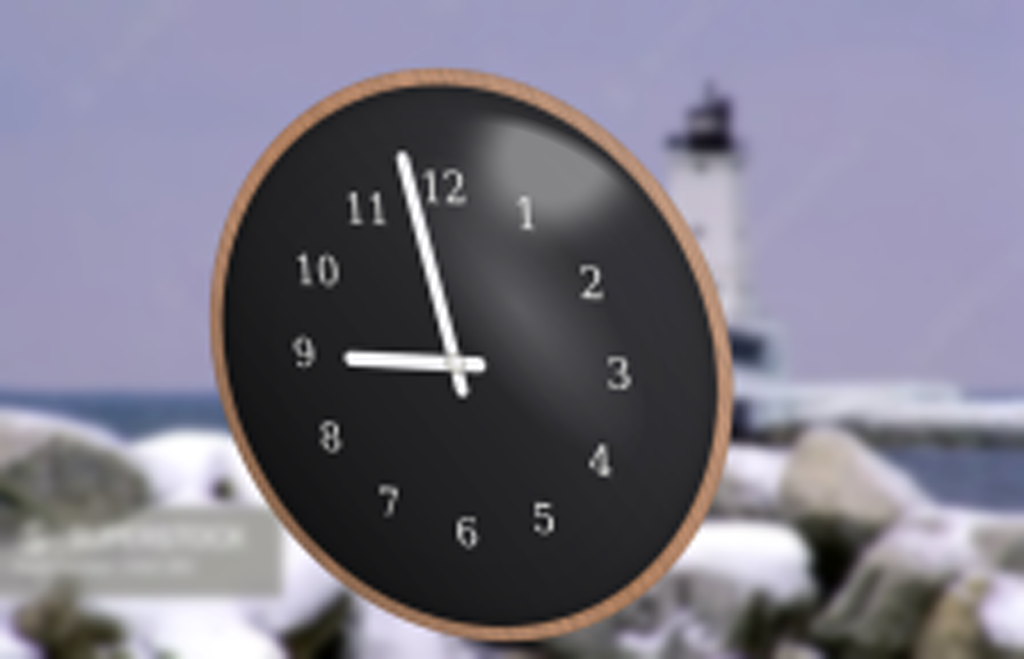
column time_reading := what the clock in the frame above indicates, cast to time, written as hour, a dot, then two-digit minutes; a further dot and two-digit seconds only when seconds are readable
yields 8.58
